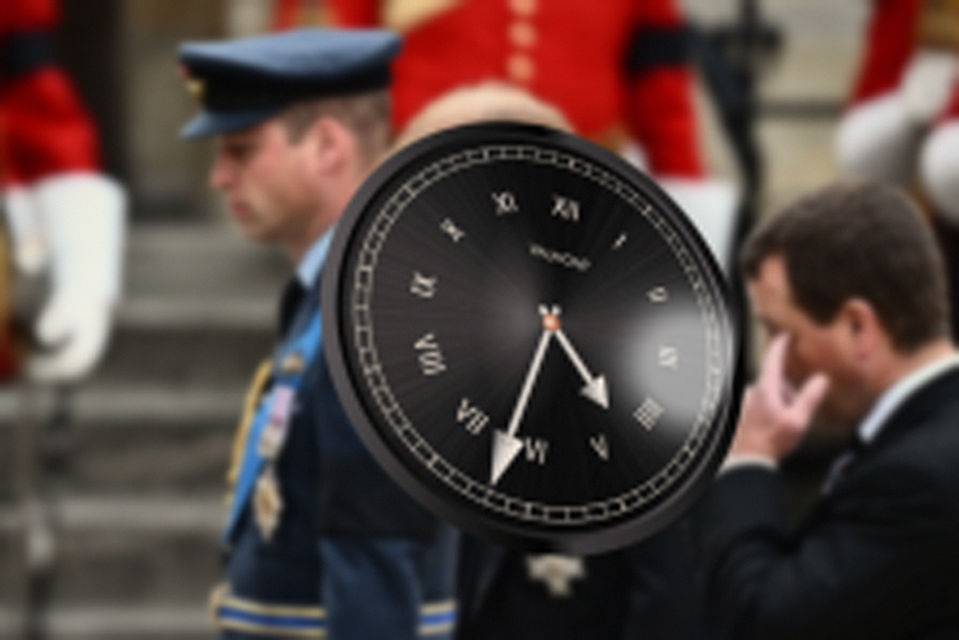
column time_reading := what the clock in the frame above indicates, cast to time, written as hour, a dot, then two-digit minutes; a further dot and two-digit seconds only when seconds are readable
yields 4.32
